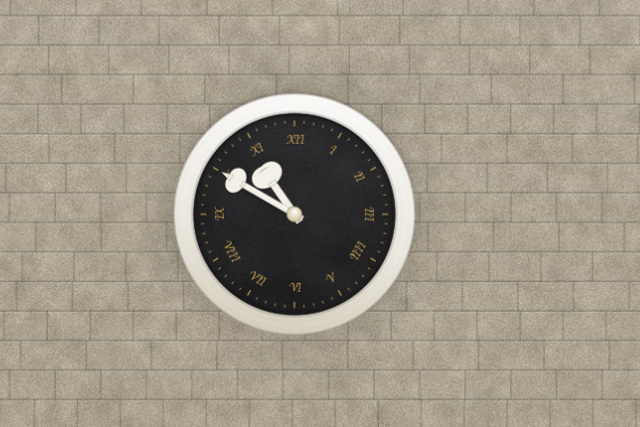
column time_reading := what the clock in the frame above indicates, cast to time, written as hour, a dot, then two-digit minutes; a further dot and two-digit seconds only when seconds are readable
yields 10.50
